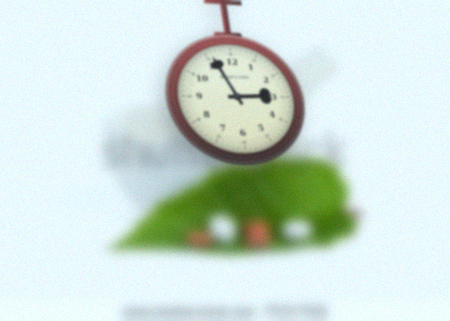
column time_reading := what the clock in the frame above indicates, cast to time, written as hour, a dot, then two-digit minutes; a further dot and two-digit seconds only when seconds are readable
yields 2.56
